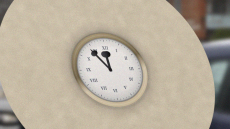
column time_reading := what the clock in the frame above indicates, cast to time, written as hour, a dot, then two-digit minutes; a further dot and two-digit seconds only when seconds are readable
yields 11.54
